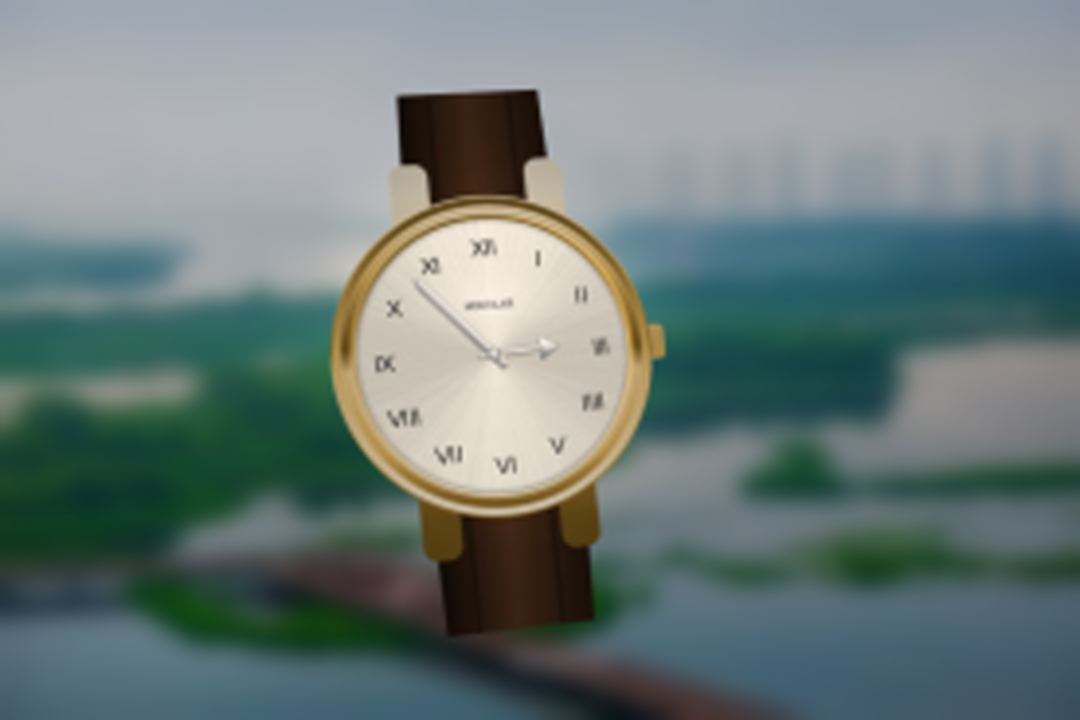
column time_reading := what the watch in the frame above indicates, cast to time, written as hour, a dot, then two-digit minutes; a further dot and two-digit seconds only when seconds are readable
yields 2.53
